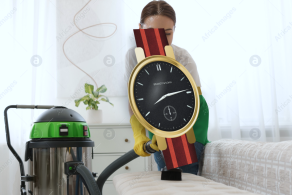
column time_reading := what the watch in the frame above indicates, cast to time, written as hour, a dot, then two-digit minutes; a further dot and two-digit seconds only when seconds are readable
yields 8.14
